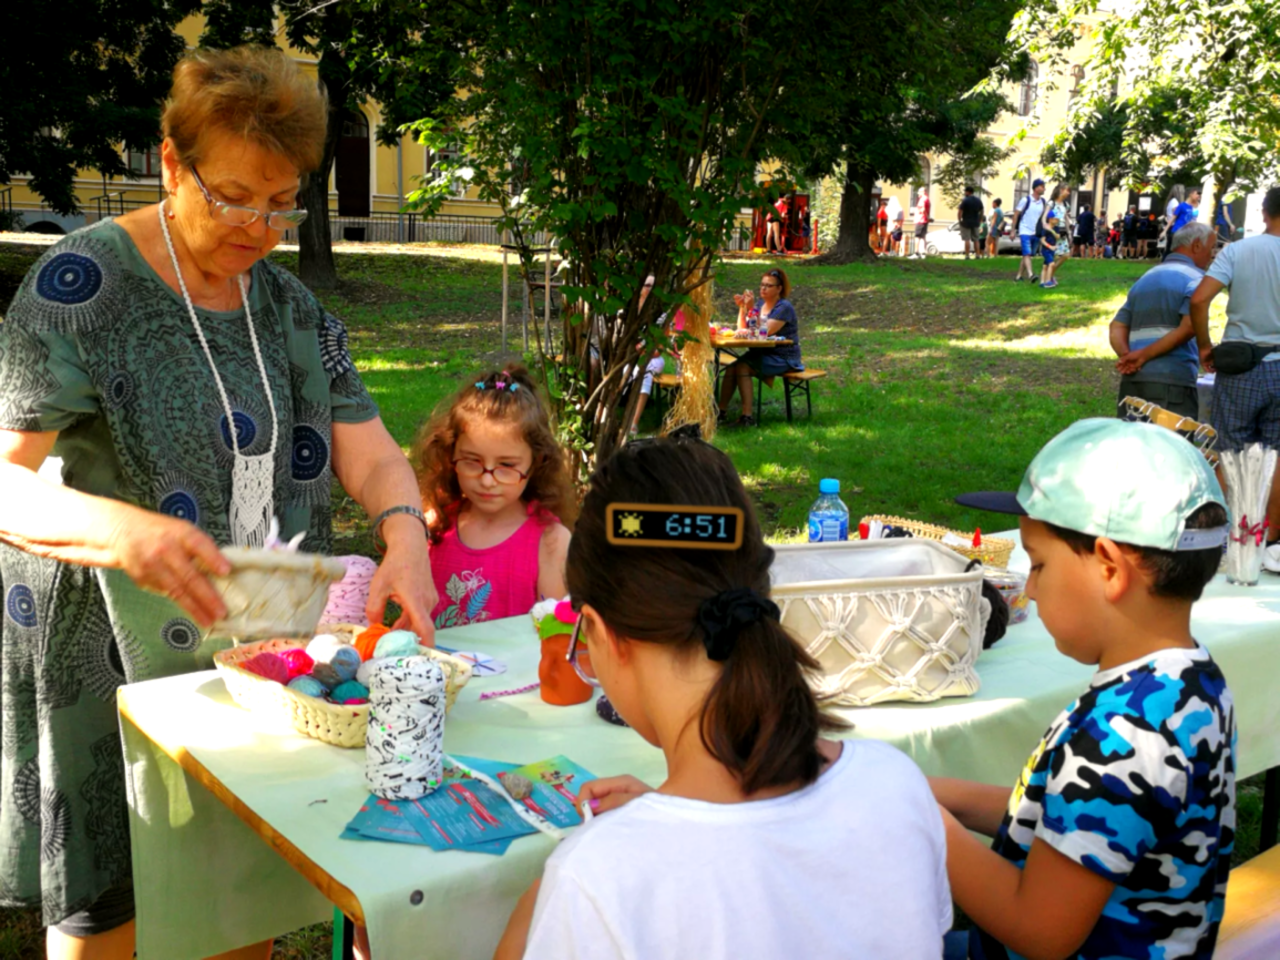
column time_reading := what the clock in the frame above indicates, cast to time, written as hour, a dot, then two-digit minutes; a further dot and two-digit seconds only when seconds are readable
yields 6.51
